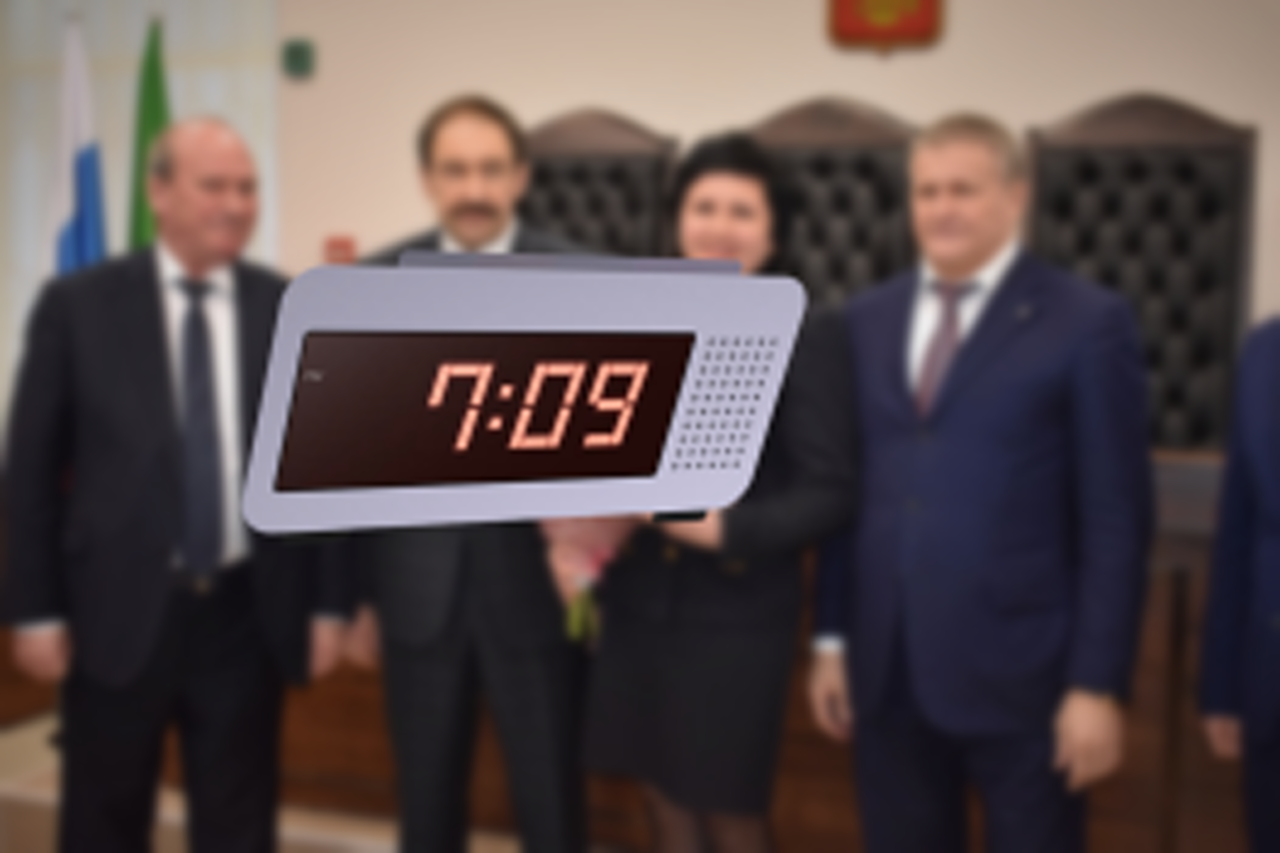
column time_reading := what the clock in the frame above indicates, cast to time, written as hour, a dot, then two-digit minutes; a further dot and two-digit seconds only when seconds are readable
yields 7.09
